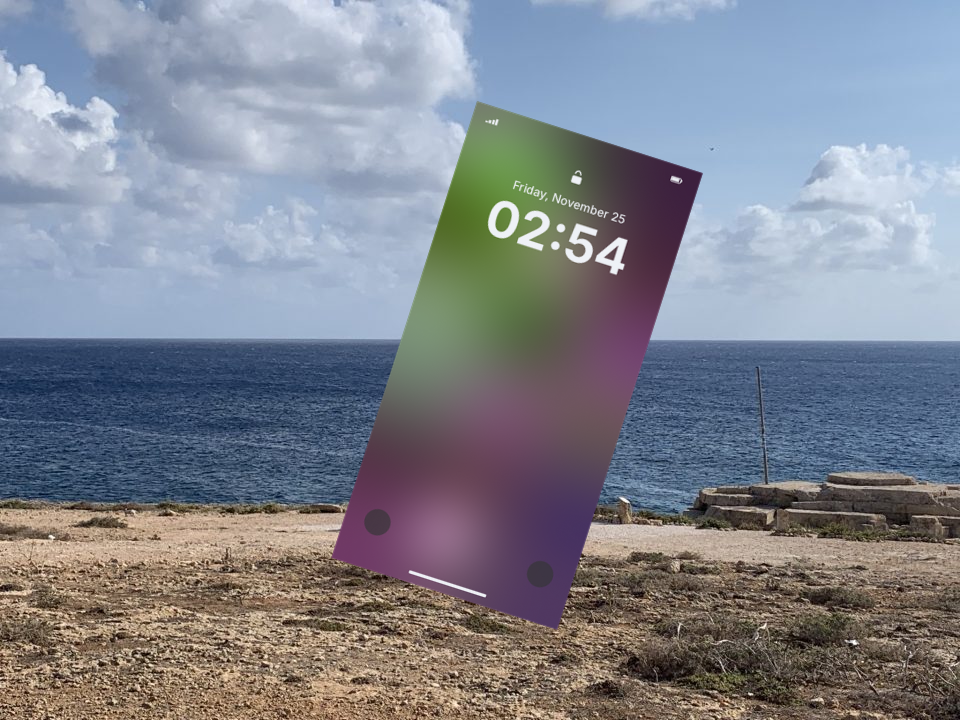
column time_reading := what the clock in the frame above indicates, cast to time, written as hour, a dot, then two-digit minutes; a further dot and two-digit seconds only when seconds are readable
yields 2.54
